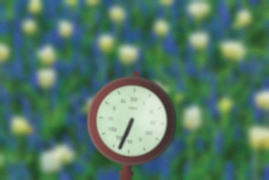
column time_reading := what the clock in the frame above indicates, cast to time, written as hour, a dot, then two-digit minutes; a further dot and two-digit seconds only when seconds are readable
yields 6.33
